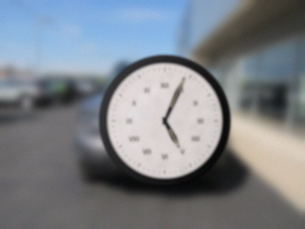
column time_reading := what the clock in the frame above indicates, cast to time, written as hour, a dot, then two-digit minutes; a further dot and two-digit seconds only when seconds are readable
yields 5.04
